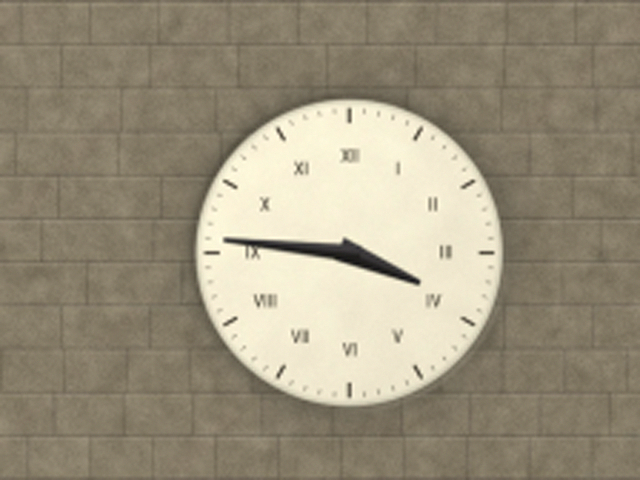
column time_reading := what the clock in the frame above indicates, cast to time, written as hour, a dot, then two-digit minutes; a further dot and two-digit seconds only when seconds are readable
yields 3.46
